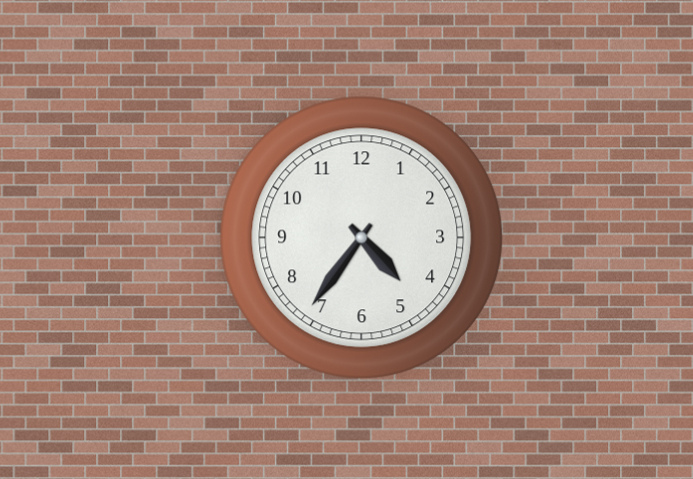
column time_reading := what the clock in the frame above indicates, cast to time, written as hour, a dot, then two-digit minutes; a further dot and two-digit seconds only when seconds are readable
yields 4.36
